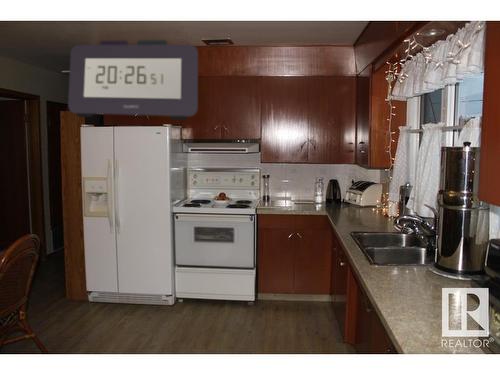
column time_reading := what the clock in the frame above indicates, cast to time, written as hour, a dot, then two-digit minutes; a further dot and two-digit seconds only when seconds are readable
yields 20.26
